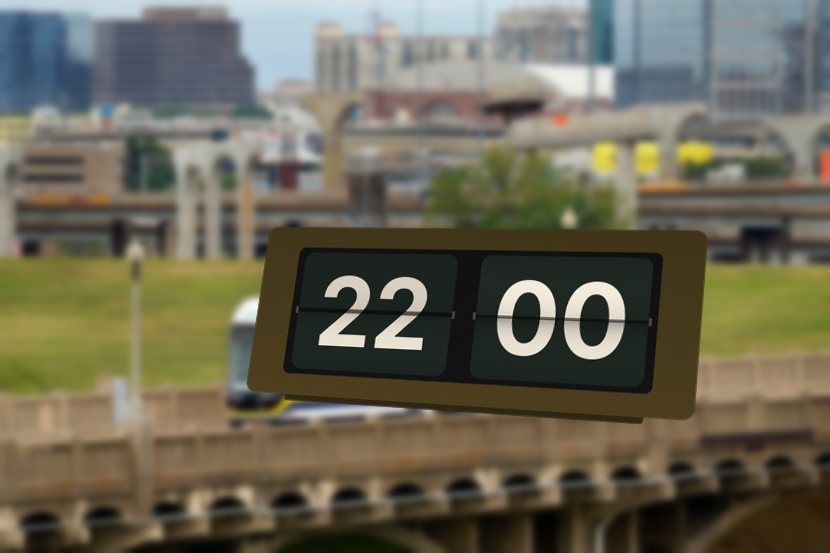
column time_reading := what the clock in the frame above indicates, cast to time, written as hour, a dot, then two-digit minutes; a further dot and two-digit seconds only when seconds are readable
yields 22.00
